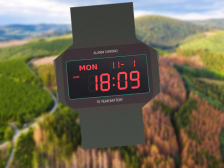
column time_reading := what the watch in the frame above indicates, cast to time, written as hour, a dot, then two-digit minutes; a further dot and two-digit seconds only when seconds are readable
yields 18.09
